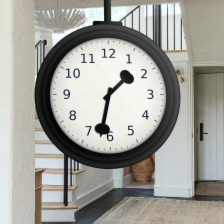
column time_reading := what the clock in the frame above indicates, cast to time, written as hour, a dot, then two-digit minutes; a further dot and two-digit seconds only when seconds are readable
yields 1.32
